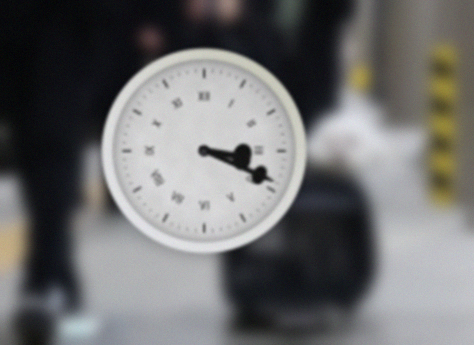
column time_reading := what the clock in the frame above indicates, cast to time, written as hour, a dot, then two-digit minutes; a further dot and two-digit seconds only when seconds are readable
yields 3.19
